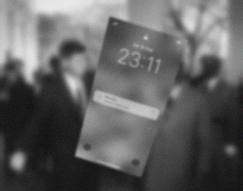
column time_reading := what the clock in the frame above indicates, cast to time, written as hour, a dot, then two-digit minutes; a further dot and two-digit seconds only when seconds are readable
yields 23.11
